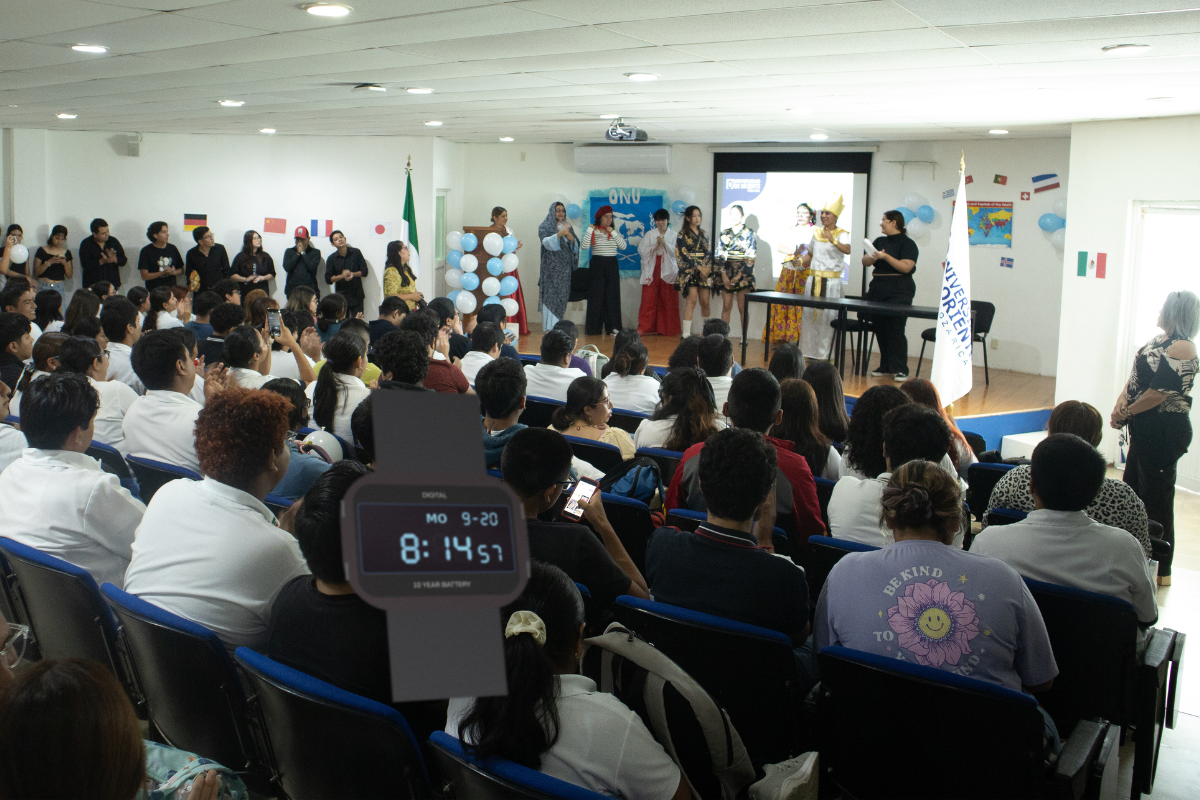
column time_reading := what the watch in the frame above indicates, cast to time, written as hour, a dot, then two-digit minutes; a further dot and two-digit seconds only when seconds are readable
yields 8.14.57
